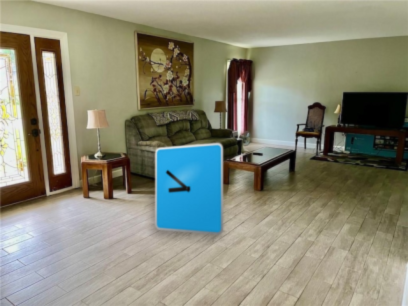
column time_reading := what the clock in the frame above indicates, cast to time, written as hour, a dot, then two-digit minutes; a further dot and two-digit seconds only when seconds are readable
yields 8.51
